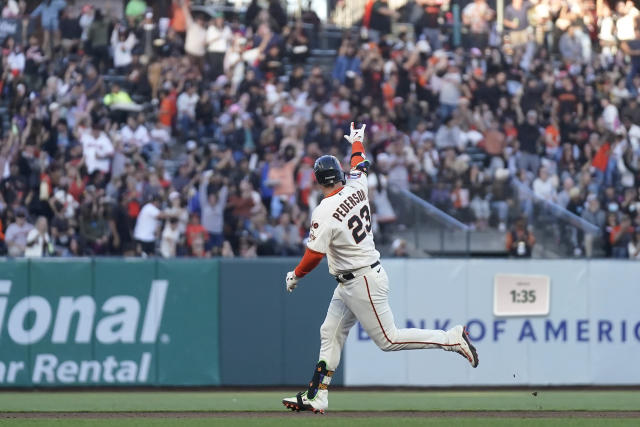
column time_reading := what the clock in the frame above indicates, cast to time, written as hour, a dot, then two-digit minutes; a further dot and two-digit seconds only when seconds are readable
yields 1.35
